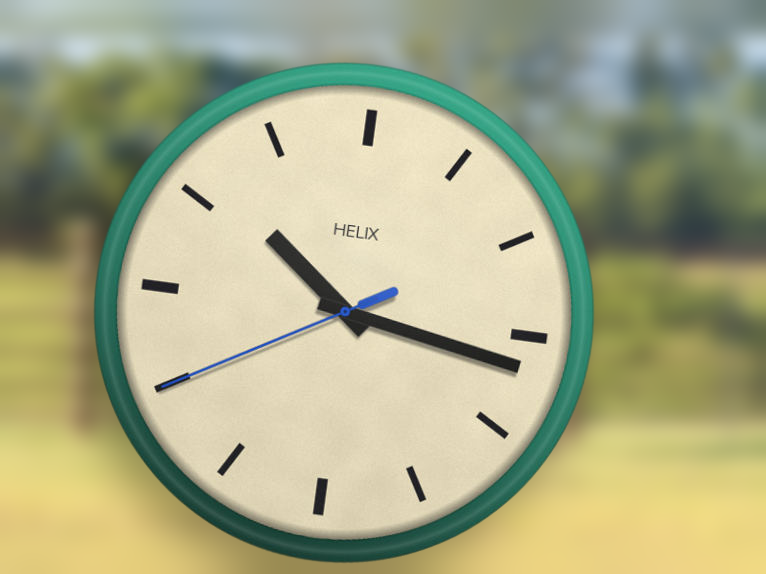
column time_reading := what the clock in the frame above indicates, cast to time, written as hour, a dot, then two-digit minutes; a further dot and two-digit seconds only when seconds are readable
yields 10.16.40
